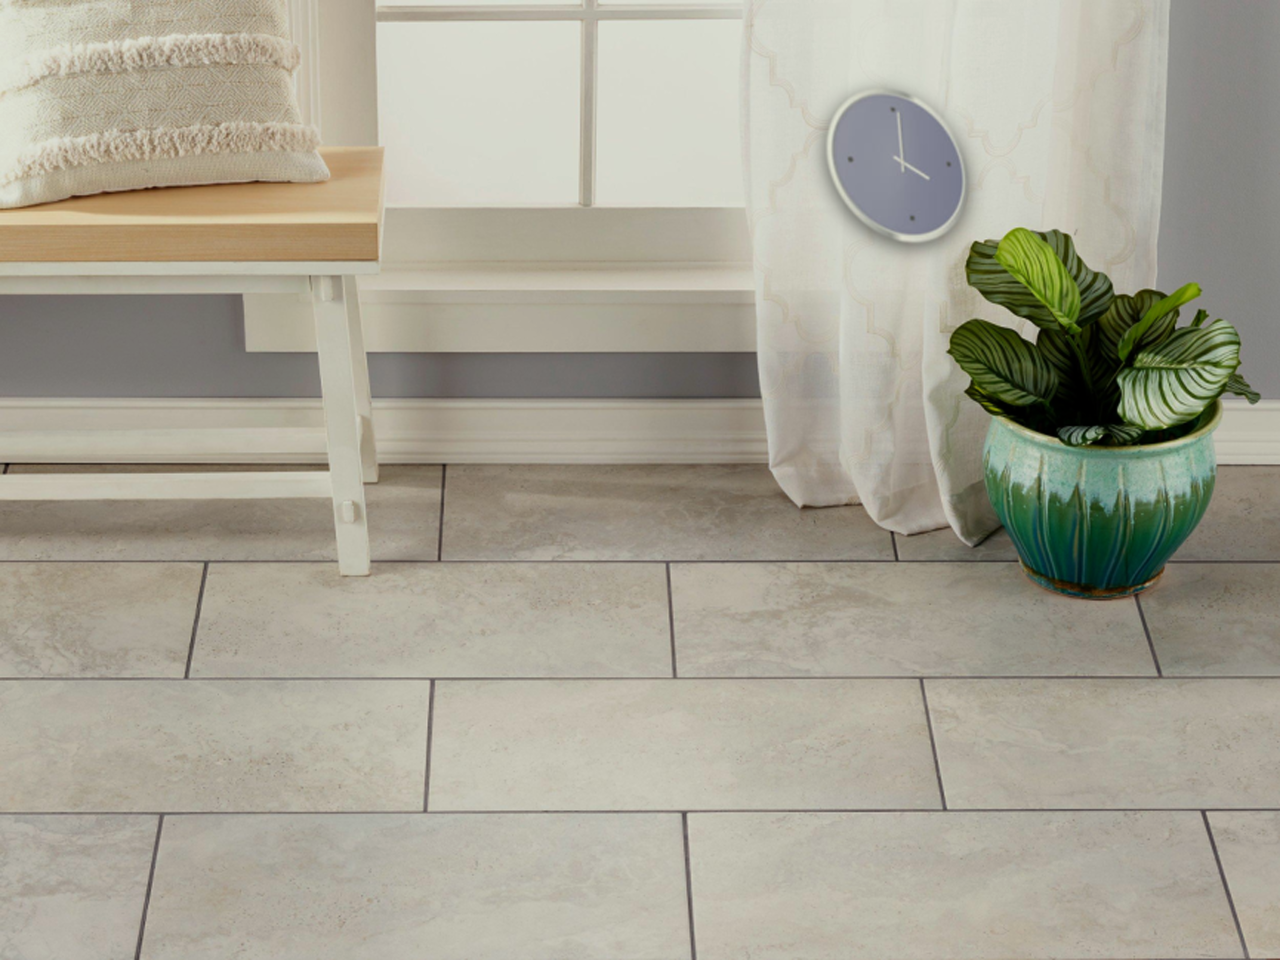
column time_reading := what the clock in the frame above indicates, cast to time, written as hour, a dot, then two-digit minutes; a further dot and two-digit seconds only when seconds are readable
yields 4.01
